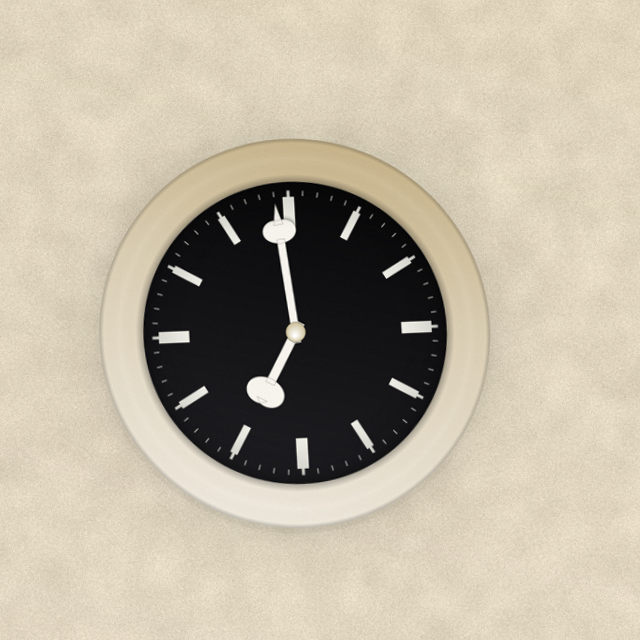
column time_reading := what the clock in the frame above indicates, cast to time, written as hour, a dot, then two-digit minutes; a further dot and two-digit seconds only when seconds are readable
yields 6.59
